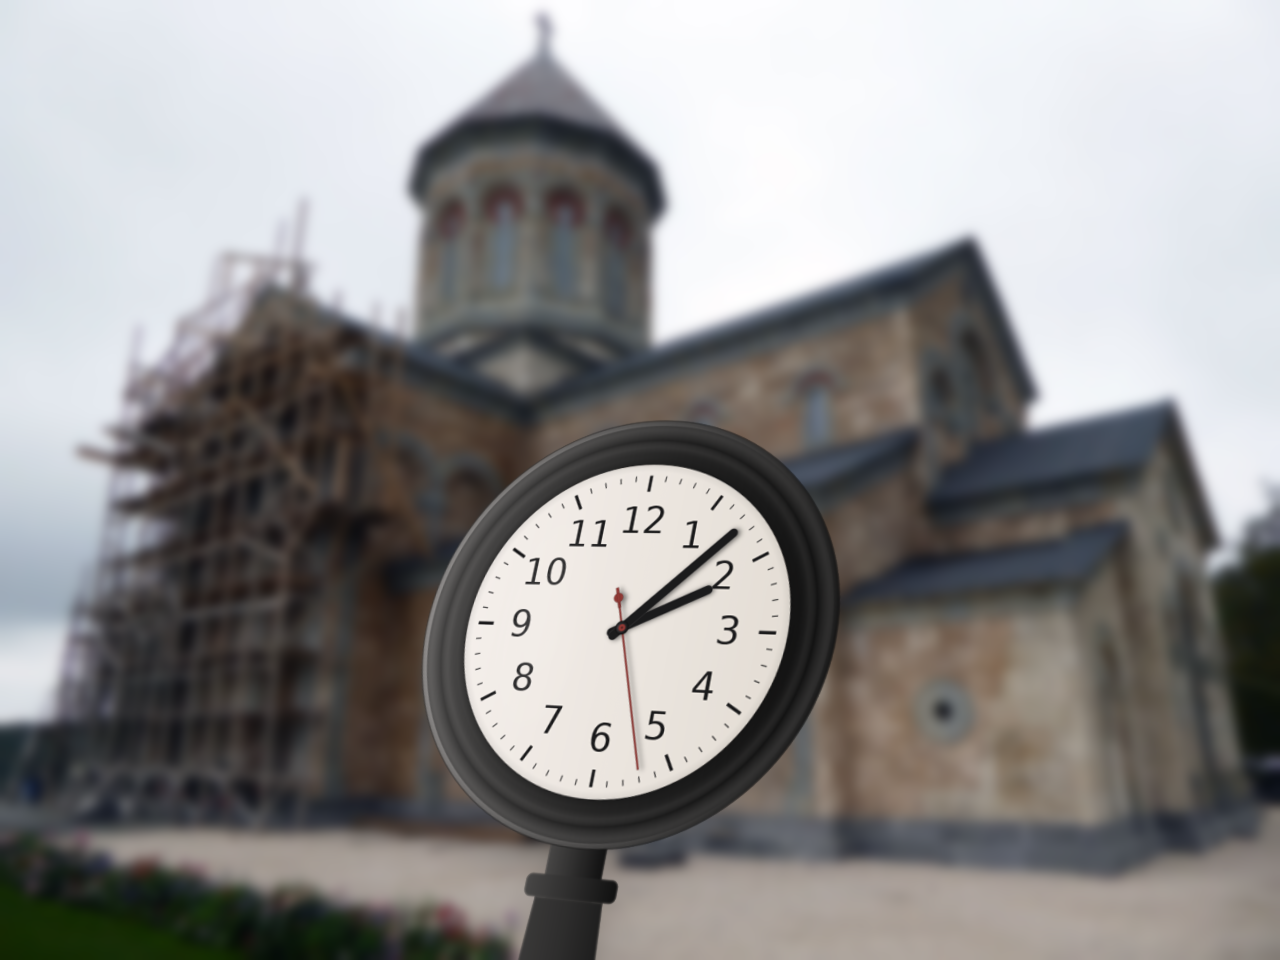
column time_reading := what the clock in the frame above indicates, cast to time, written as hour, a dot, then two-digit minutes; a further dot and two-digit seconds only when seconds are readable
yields 2.07.27
